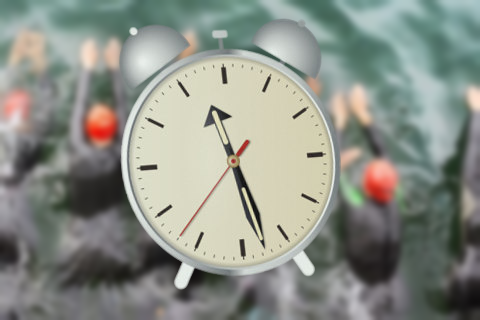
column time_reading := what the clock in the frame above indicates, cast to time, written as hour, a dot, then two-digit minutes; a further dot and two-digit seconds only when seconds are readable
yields 11.27.37
